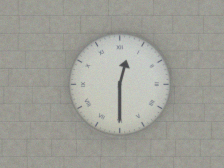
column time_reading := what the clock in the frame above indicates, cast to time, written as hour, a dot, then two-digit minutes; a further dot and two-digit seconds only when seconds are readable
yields 12.30
